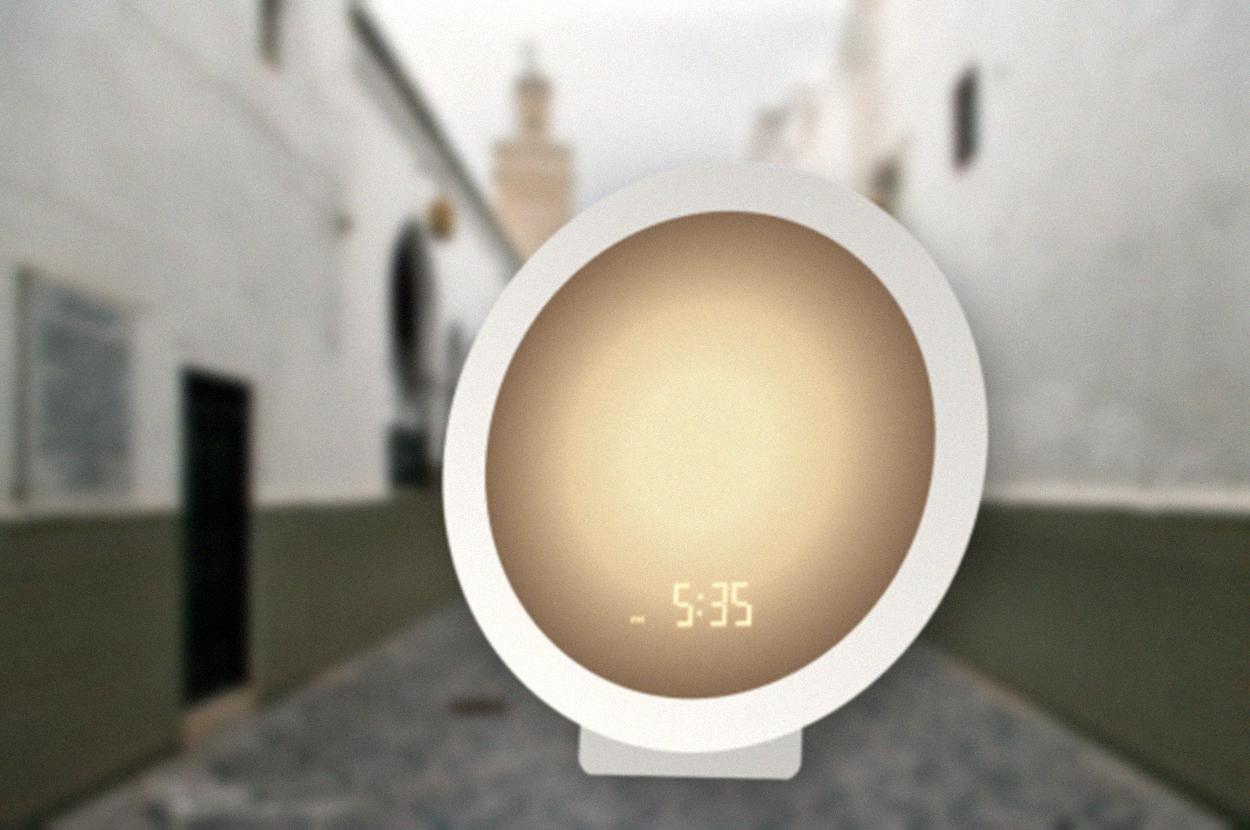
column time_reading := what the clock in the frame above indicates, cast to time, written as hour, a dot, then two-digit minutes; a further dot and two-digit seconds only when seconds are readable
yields 5.35
